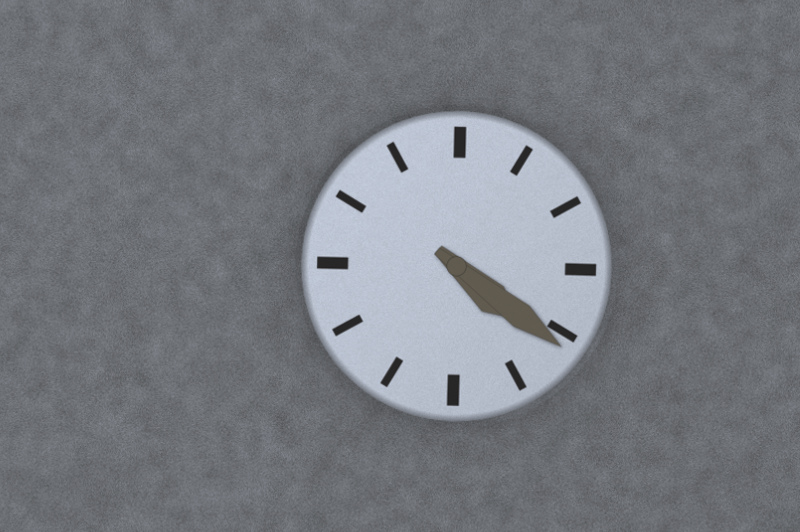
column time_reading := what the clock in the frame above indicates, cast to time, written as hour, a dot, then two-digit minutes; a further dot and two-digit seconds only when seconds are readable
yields 4.21
